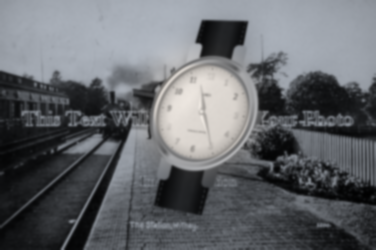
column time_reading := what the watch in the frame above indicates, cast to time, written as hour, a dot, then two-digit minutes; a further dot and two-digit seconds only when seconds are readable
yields 11.25
